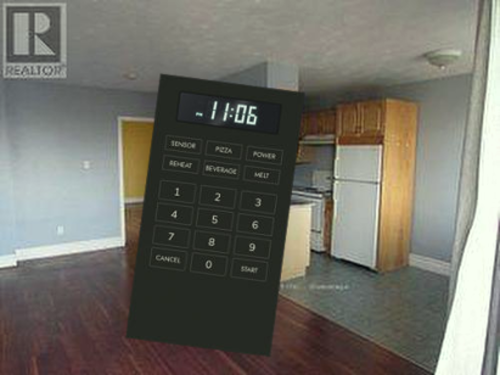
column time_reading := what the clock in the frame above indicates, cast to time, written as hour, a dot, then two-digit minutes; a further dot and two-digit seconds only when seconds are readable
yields 11.06
